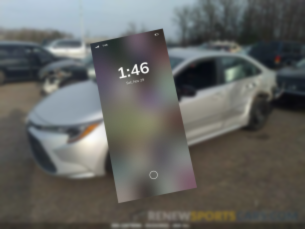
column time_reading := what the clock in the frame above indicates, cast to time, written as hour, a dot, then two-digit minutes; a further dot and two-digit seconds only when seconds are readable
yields 1.46
